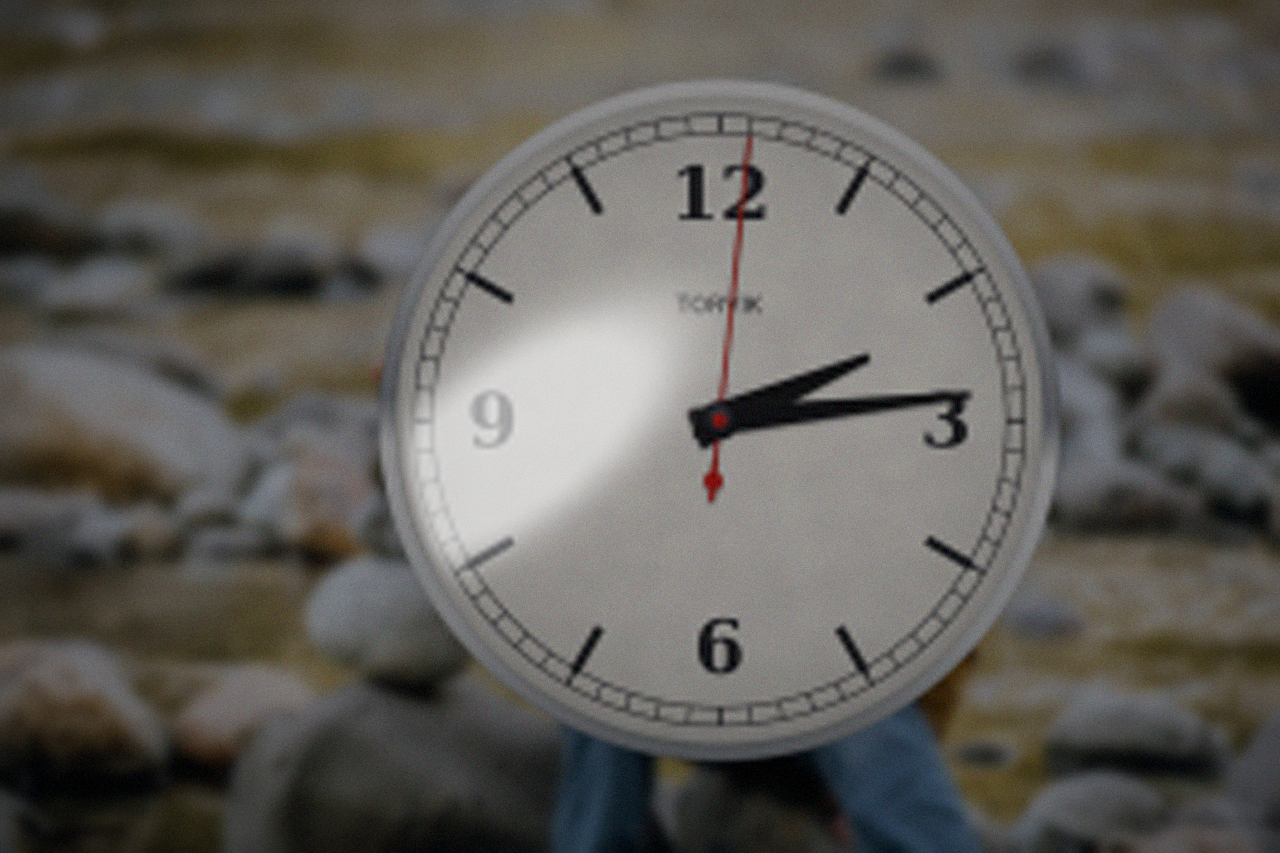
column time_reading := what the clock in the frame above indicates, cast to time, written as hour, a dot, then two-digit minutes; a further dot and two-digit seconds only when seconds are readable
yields 2.14.01
